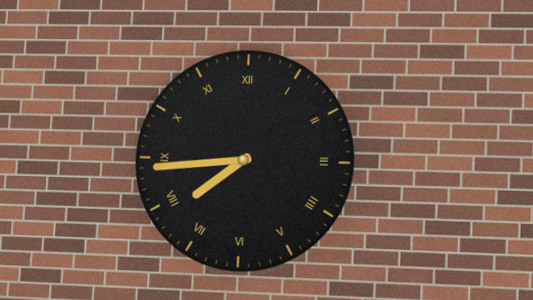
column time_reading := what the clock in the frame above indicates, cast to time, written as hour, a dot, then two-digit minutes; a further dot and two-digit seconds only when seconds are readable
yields 7.44
